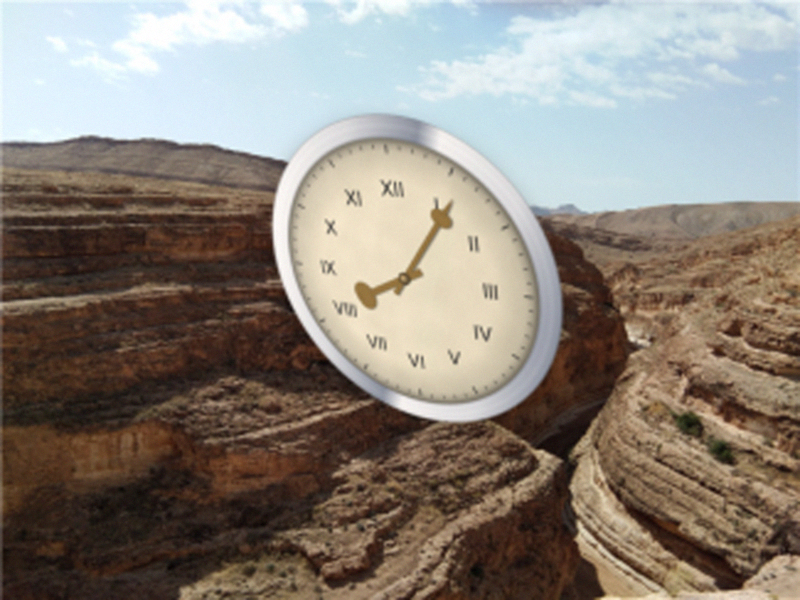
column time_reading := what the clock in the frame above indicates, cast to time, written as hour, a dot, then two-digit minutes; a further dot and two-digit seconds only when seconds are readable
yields 8.06
